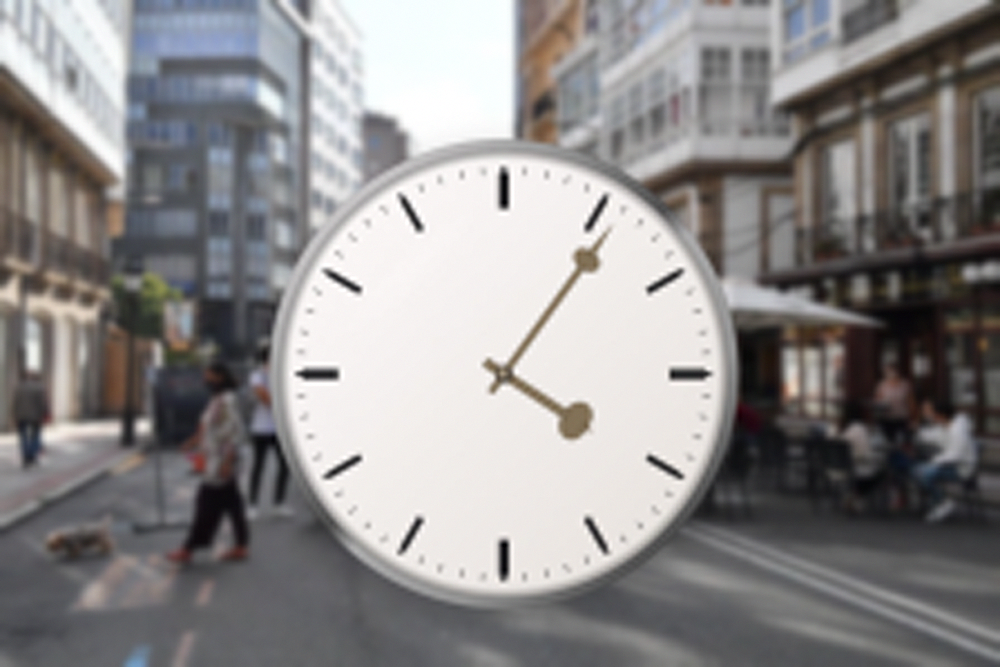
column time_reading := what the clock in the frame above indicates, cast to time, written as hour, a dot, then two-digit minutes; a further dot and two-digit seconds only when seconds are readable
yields 4.06
